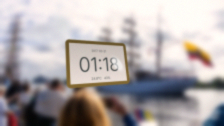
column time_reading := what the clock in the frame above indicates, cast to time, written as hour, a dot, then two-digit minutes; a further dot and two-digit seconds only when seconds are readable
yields 1.18
